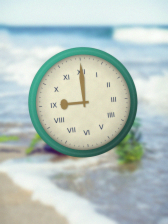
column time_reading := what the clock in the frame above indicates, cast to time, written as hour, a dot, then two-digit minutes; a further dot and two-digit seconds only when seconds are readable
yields 9.00
